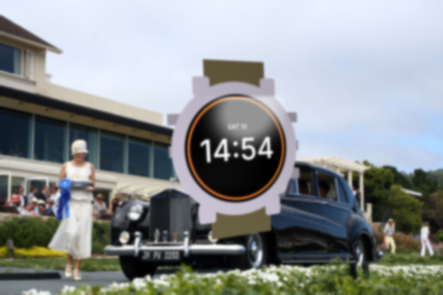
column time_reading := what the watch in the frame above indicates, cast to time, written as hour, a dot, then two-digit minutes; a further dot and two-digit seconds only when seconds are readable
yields 14.54
